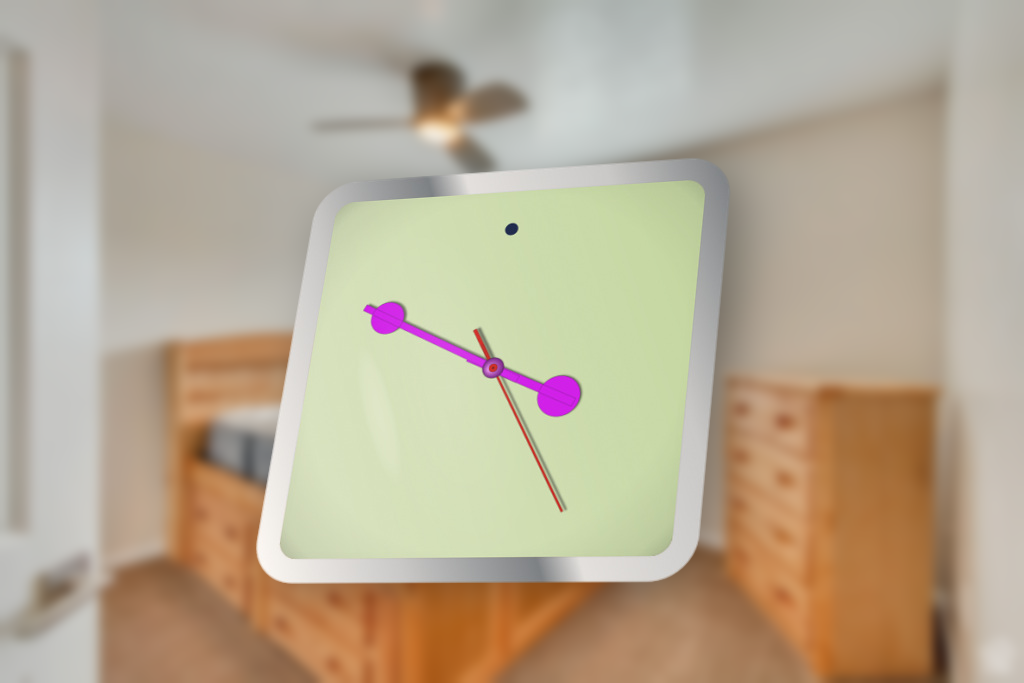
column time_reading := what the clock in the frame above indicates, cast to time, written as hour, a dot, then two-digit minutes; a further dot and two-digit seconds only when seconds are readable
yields 3.49.25
